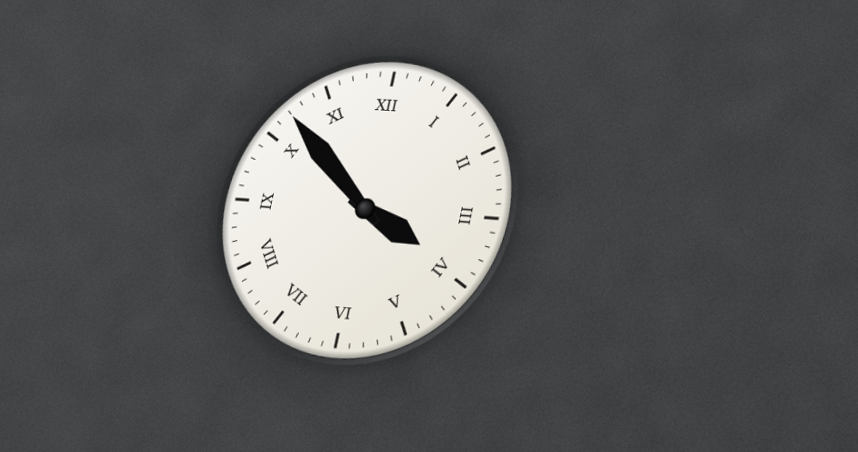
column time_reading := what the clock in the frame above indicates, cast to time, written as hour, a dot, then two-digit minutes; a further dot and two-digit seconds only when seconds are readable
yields 3.52
